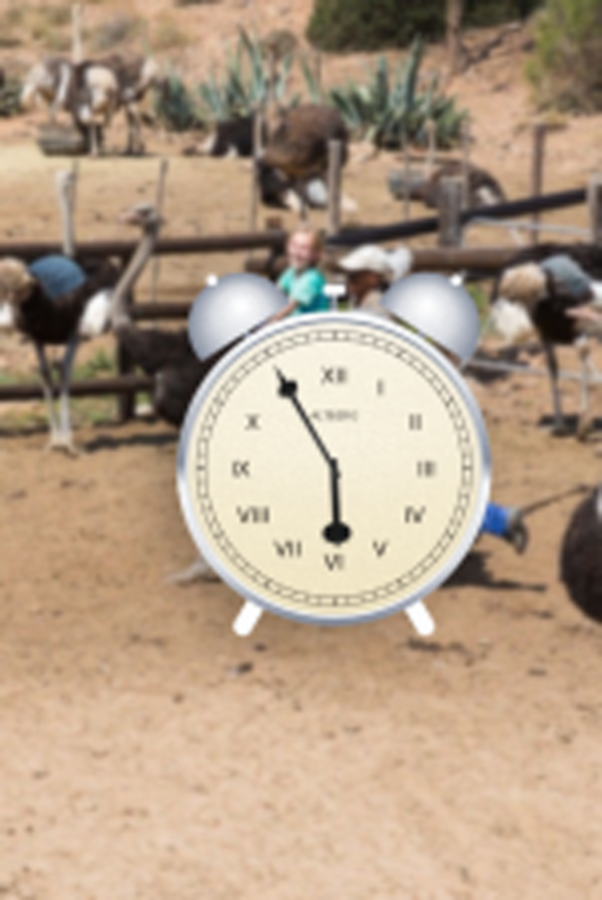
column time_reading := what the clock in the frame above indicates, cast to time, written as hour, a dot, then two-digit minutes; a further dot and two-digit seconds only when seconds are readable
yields 5.55
